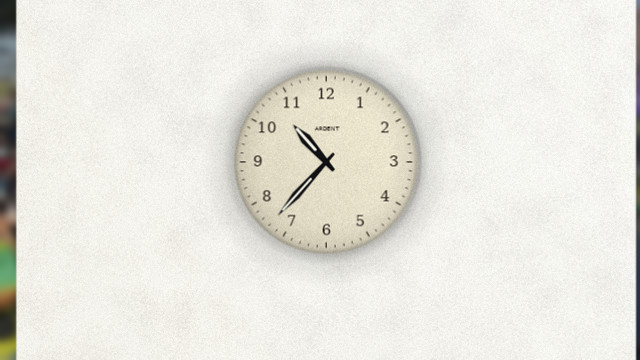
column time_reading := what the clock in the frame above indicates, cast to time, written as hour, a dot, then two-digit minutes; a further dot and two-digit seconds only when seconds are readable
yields 10.37
